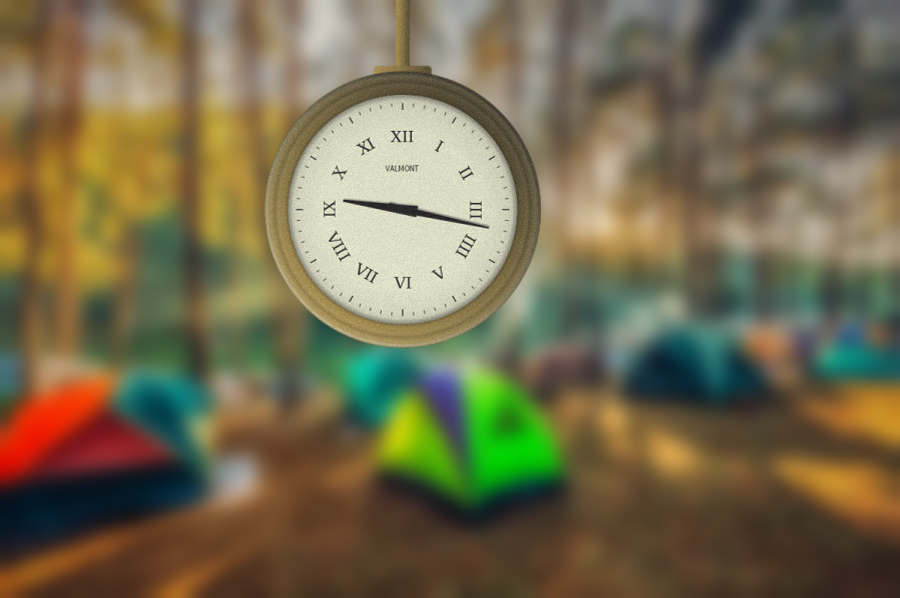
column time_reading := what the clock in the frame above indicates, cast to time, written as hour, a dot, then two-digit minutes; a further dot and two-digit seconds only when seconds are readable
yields 9.17
